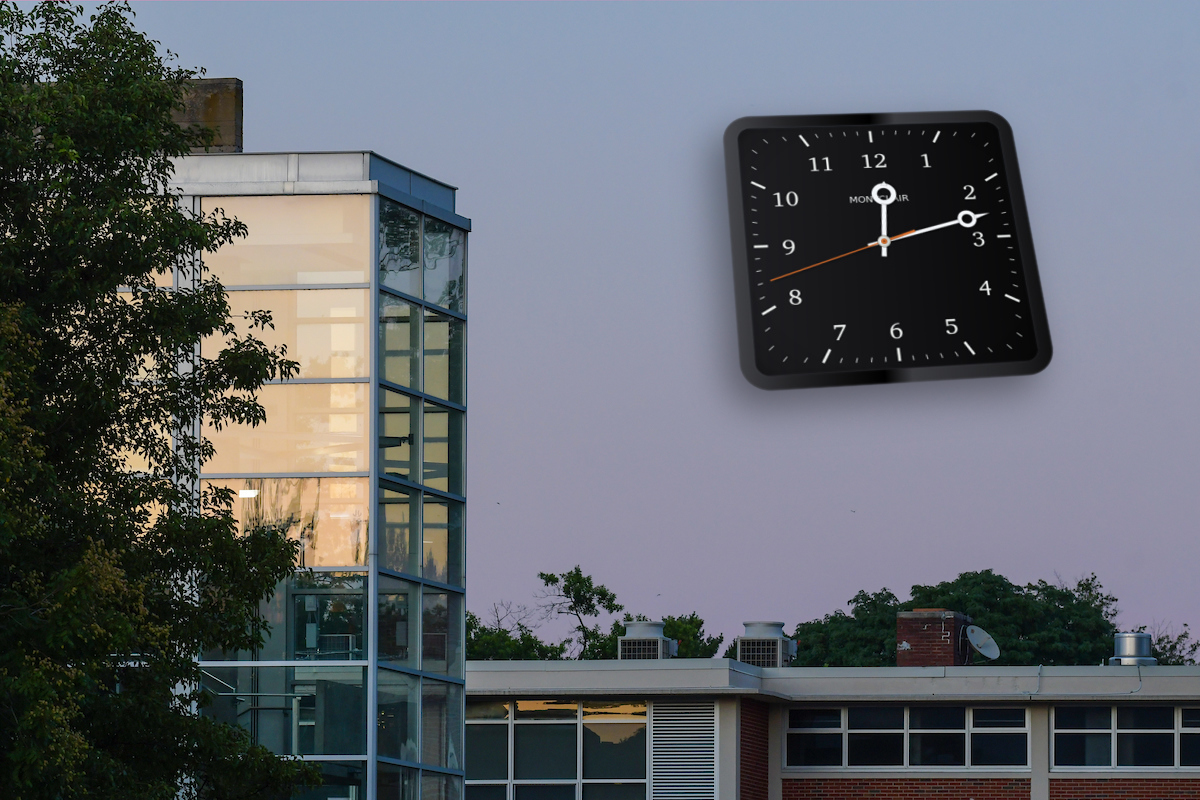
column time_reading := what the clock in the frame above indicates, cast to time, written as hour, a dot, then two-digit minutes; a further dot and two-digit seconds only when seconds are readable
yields 12.12.42
